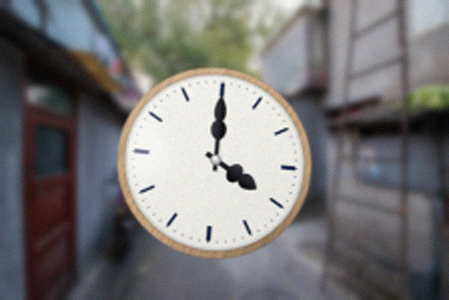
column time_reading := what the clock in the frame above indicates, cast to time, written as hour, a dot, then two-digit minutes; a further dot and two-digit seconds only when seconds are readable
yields 4.00
